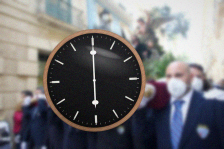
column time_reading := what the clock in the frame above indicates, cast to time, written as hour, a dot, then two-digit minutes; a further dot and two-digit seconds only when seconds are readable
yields 6.00
